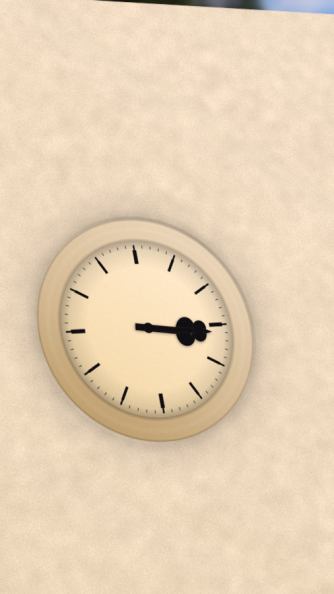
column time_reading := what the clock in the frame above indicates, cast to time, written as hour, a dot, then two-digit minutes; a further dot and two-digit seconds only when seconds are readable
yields 3.16
